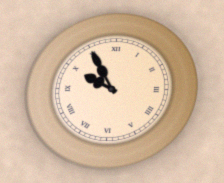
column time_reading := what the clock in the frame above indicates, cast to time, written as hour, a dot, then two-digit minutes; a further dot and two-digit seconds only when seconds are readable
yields 9.55
